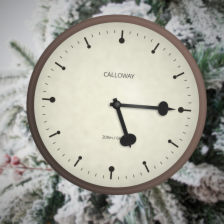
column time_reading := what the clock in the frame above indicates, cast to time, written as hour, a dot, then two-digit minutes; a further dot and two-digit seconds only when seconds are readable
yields 5.15
